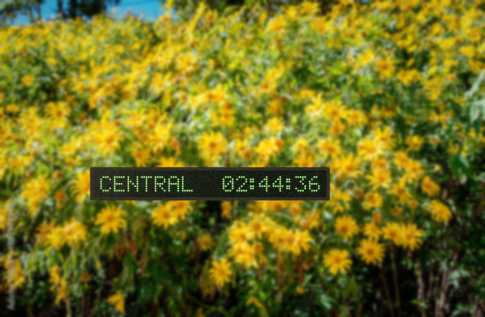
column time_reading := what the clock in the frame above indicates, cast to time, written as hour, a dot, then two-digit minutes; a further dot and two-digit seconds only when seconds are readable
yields 2.44.36
